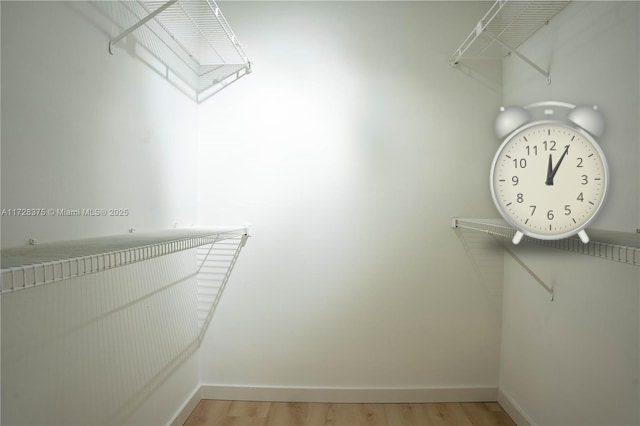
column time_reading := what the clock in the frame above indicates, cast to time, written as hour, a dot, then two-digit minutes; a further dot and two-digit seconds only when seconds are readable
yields 12.05
